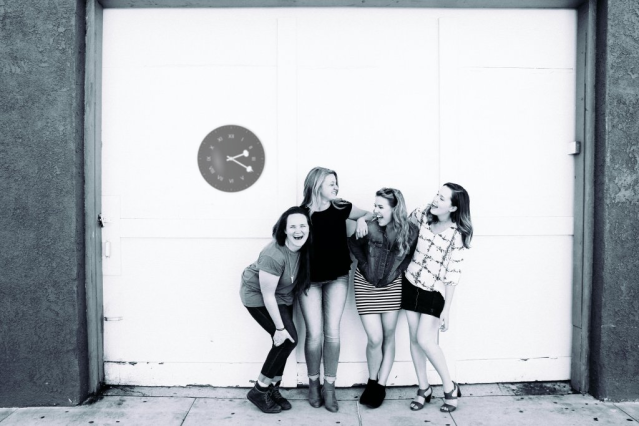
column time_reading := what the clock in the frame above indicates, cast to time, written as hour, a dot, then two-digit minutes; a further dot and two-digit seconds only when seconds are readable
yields 2.20
